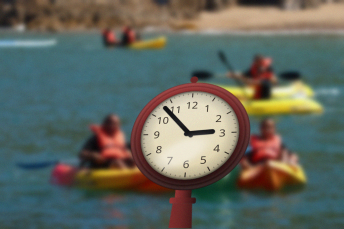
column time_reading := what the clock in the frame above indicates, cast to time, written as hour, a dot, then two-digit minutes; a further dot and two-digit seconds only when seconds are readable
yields 2.53
